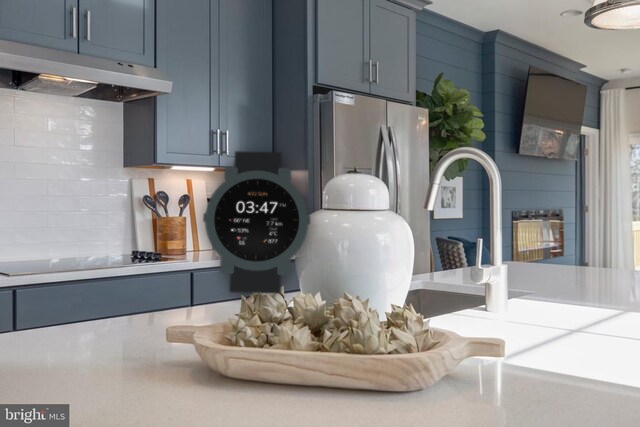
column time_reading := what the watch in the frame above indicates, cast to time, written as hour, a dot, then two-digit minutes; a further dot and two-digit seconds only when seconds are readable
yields 3.47
